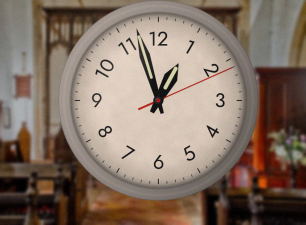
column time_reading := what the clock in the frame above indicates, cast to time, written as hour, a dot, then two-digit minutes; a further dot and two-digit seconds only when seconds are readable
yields 12.57.11
